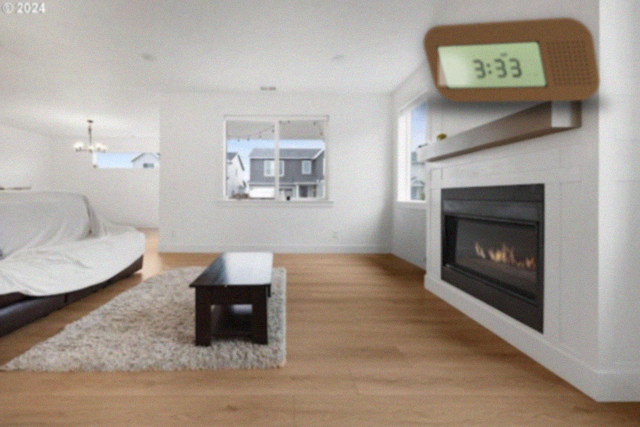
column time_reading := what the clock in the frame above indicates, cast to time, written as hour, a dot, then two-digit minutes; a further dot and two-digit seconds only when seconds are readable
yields 3.33
